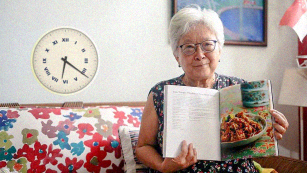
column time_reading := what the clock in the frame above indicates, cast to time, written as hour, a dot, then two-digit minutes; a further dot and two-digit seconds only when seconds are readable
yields 6.21
